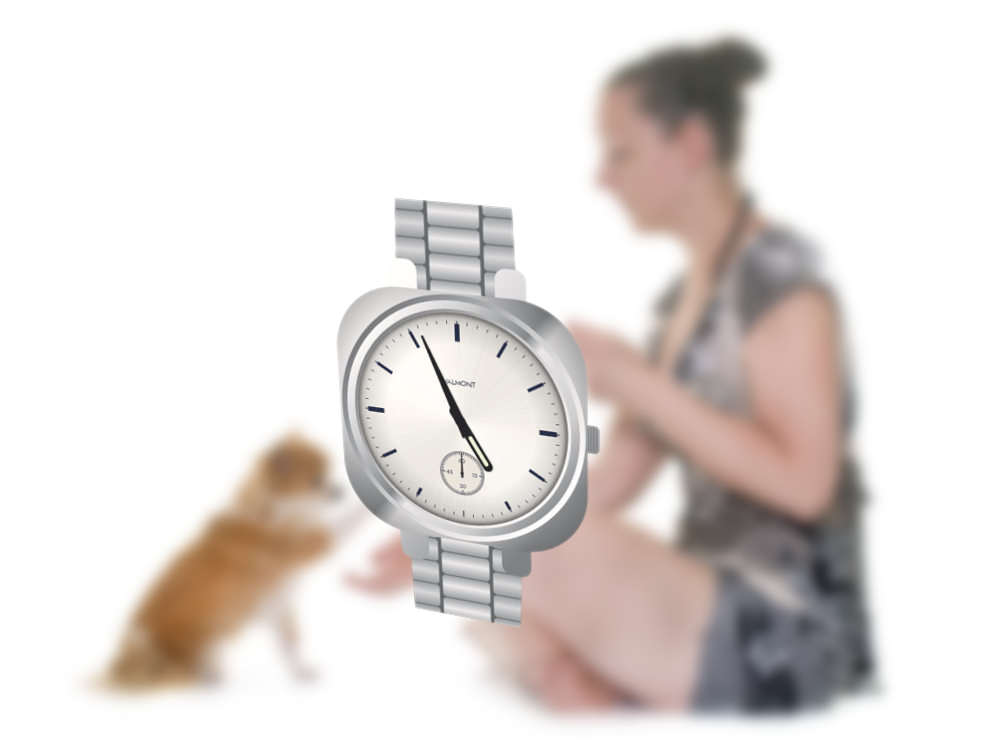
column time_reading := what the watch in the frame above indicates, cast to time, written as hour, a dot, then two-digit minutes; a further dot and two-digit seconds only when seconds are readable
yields 4.56
